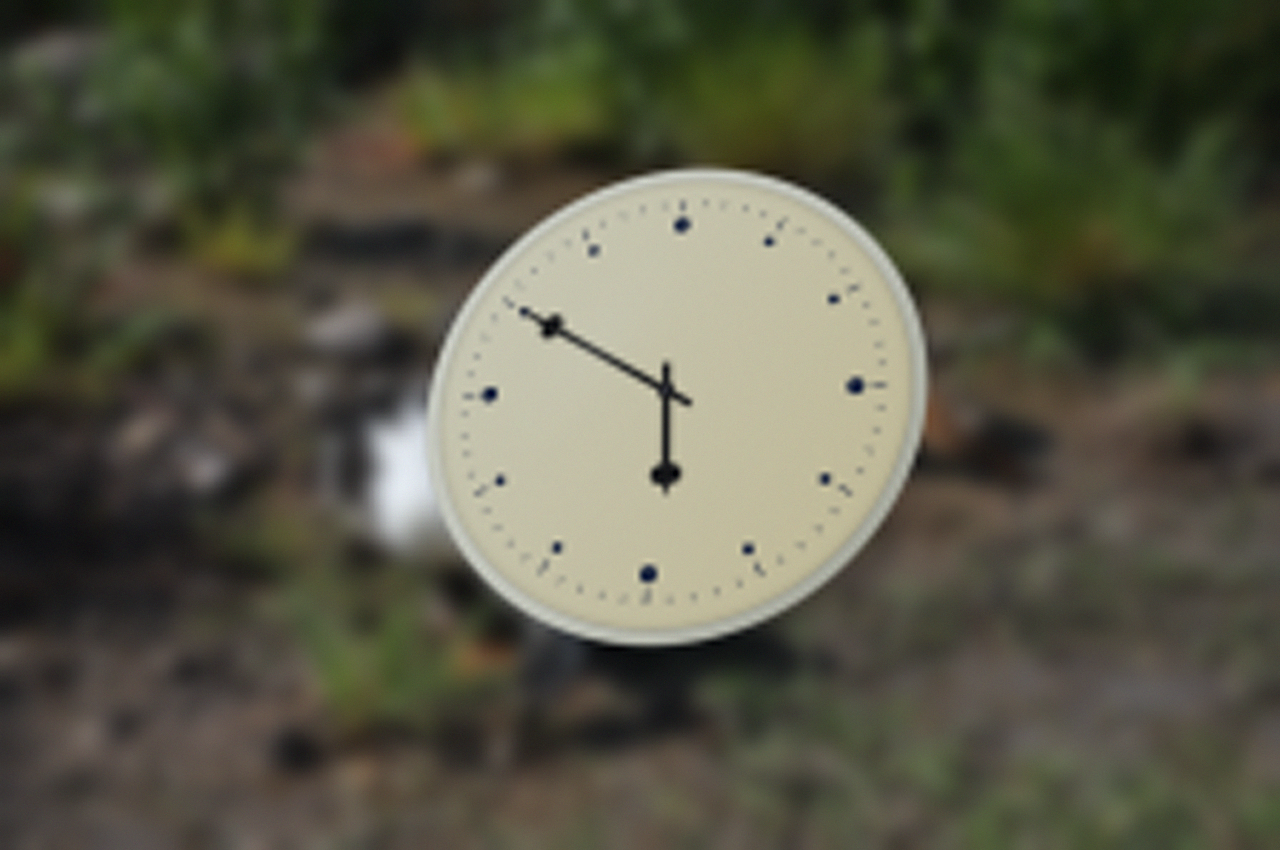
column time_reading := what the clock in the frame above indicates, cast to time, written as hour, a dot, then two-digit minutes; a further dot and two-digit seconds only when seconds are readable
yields 5.50
